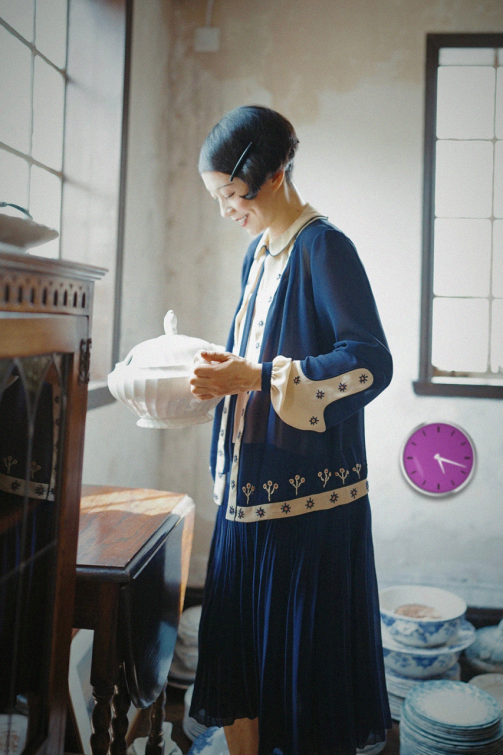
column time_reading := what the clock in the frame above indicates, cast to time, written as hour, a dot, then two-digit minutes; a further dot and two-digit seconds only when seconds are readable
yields 5.18
